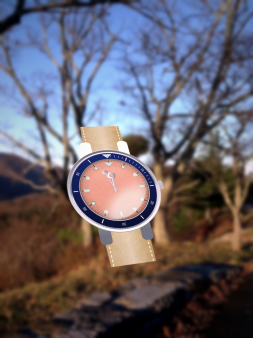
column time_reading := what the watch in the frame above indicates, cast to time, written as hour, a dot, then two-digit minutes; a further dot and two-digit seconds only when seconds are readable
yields 11.57
